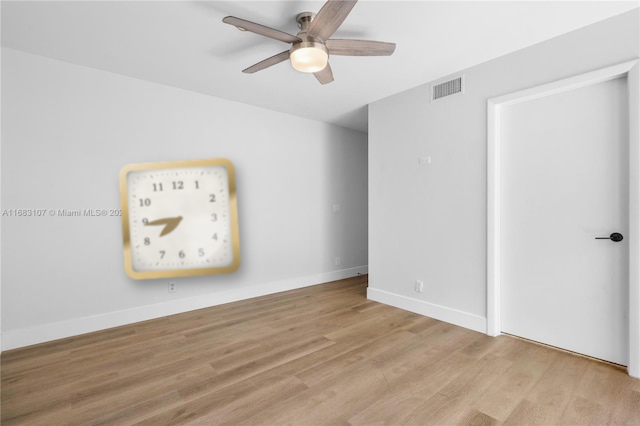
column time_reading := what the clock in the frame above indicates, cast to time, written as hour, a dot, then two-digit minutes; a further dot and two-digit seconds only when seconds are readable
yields 7.44
